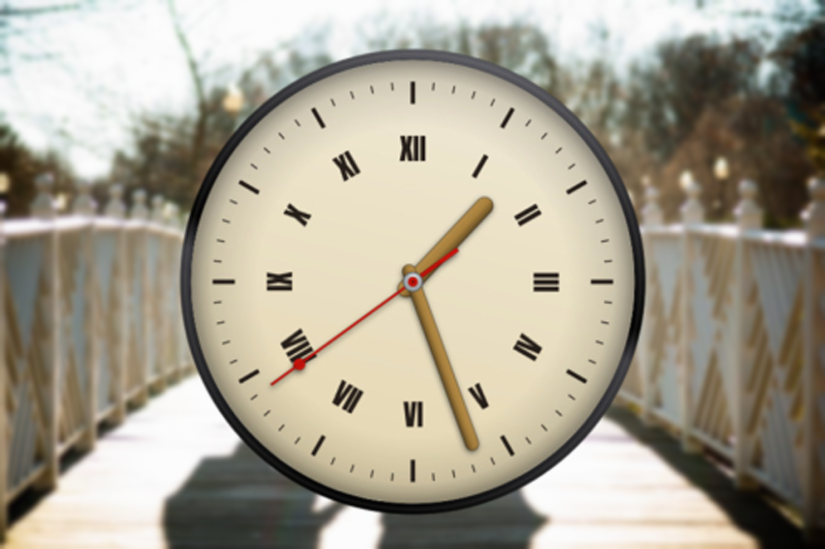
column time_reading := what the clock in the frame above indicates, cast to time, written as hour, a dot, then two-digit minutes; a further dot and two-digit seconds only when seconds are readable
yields 1.26.39
